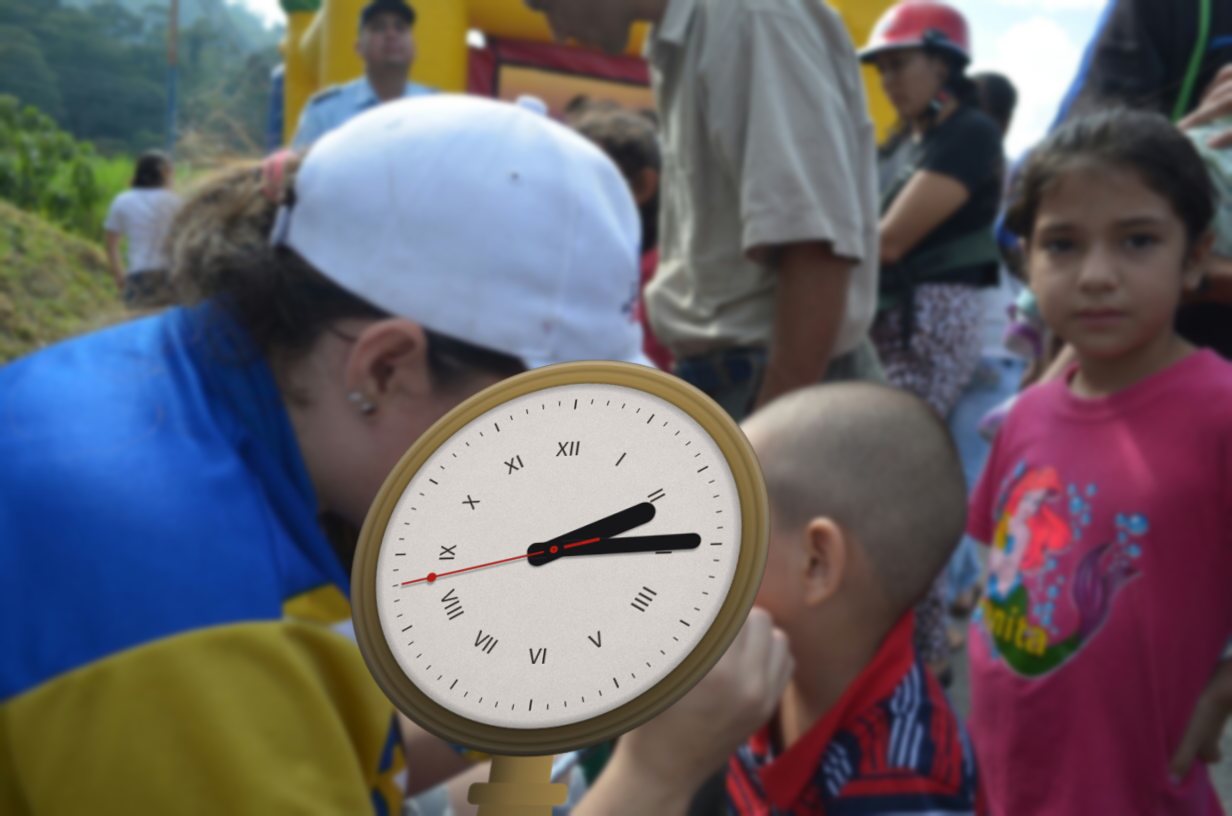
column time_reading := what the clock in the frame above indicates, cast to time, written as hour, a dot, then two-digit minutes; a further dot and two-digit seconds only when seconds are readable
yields 2.14.43
